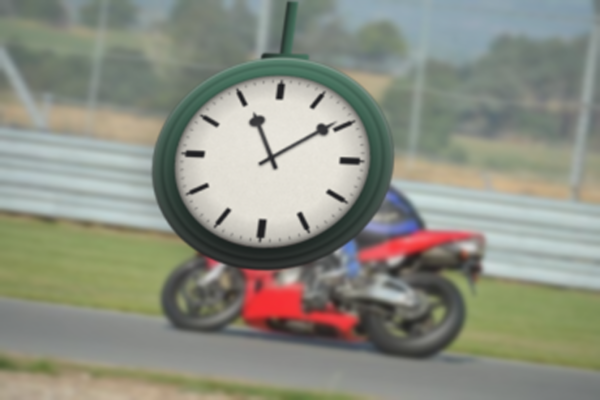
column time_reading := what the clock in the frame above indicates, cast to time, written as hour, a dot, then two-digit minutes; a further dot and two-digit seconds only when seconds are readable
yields 11.09
